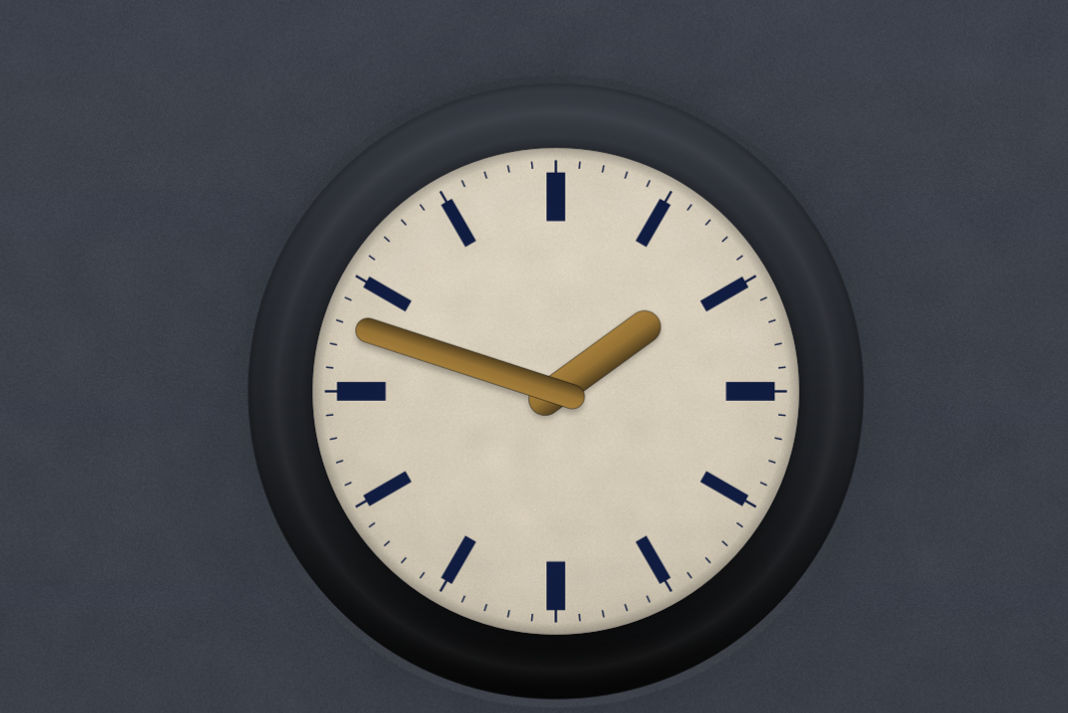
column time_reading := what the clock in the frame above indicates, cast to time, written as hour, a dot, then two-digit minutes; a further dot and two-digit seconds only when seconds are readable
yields 1.48
